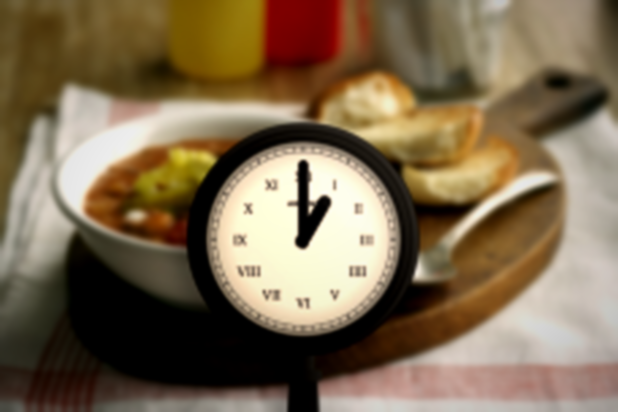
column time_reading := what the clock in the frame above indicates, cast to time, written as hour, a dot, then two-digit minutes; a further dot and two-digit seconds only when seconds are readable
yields 1.00
